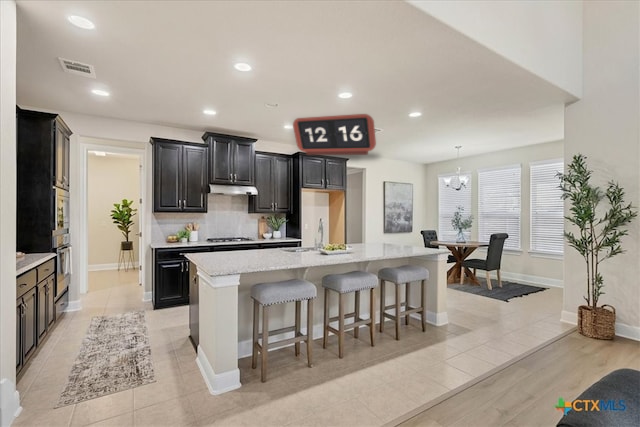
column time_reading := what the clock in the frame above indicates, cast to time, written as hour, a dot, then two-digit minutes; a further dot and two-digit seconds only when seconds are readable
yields 12.16
